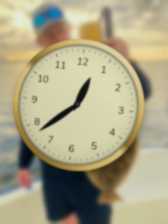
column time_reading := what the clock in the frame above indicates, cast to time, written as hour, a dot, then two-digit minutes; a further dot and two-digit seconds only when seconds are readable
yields 12.38
